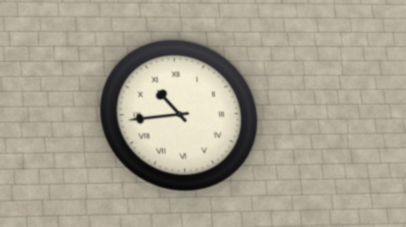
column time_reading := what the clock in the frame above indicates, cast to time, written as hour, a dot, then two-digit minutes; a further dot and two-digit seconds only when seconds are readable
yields 10.44
